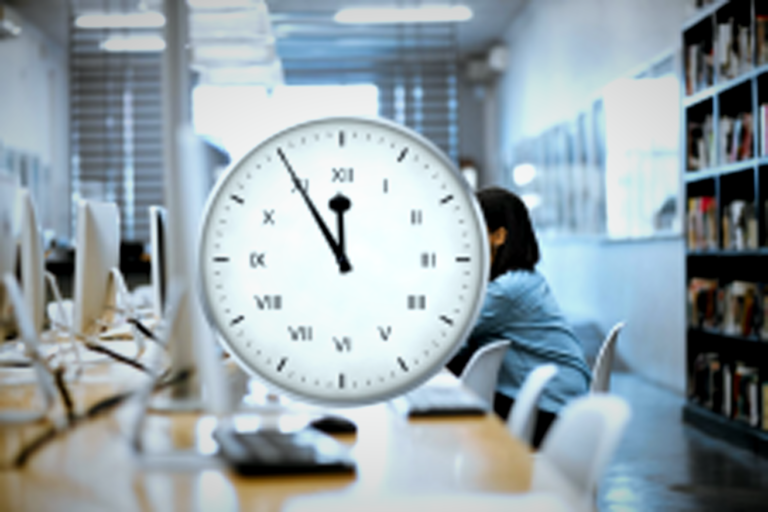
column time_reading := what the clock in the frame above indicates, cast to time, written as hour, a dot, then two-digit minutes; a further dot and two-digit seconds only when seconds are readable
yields 11.55
